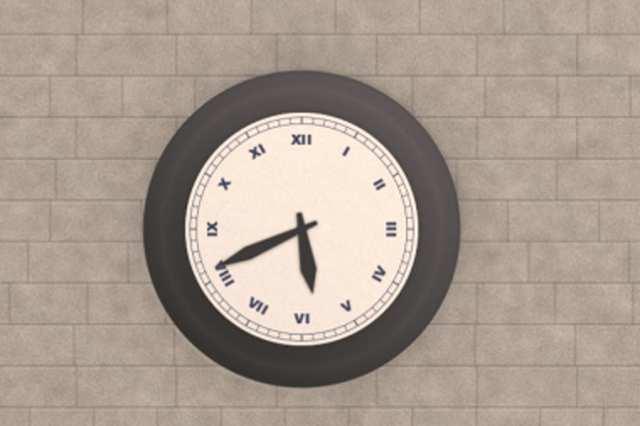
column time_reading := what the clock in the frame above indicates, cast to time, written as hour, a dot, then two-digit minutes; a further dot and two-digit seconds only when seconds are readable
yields 5.41
